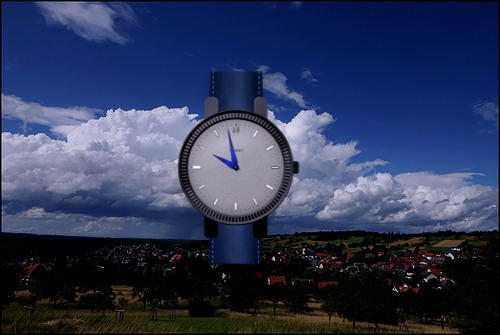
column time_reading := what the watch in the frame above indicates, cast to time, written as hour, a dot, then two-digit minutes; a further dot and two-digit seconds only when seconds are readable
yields 9.58
